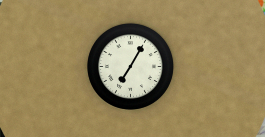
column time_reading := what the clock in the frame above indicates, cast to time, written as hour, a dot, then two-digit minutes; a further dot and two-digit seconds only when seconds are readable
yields 7.05
